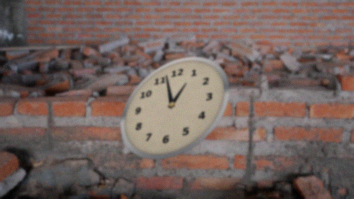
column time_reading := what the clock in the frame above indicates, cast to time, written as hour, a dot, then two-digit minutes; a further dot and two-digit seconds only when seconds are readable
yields 12.57
